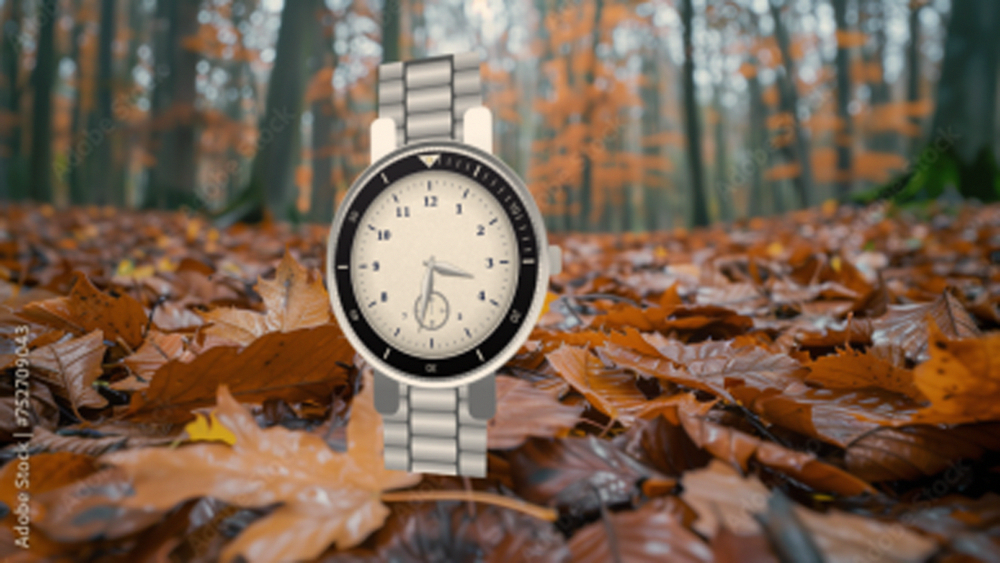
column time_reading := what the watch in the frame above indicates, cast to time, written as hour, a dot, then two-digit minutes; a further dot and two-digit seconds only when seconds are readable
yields 3.32
